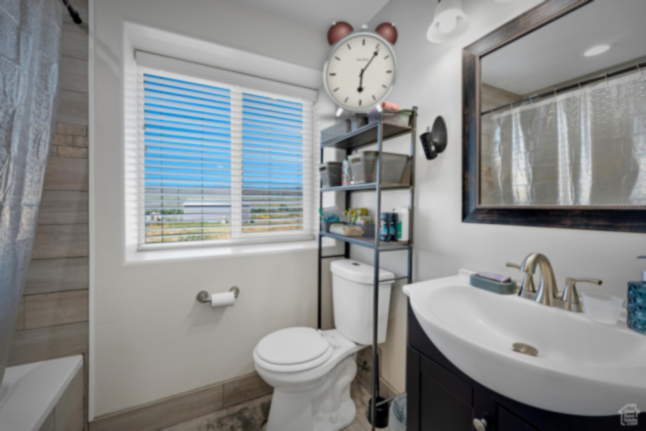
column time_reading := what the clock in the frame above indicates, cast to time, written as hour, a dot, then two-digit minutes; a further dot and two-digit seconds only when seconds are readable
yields 6.06
